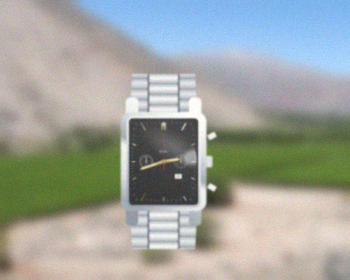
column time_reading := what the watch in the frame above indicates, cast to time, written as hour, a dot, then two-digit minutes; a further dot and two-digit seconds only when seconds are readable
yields 2.42
